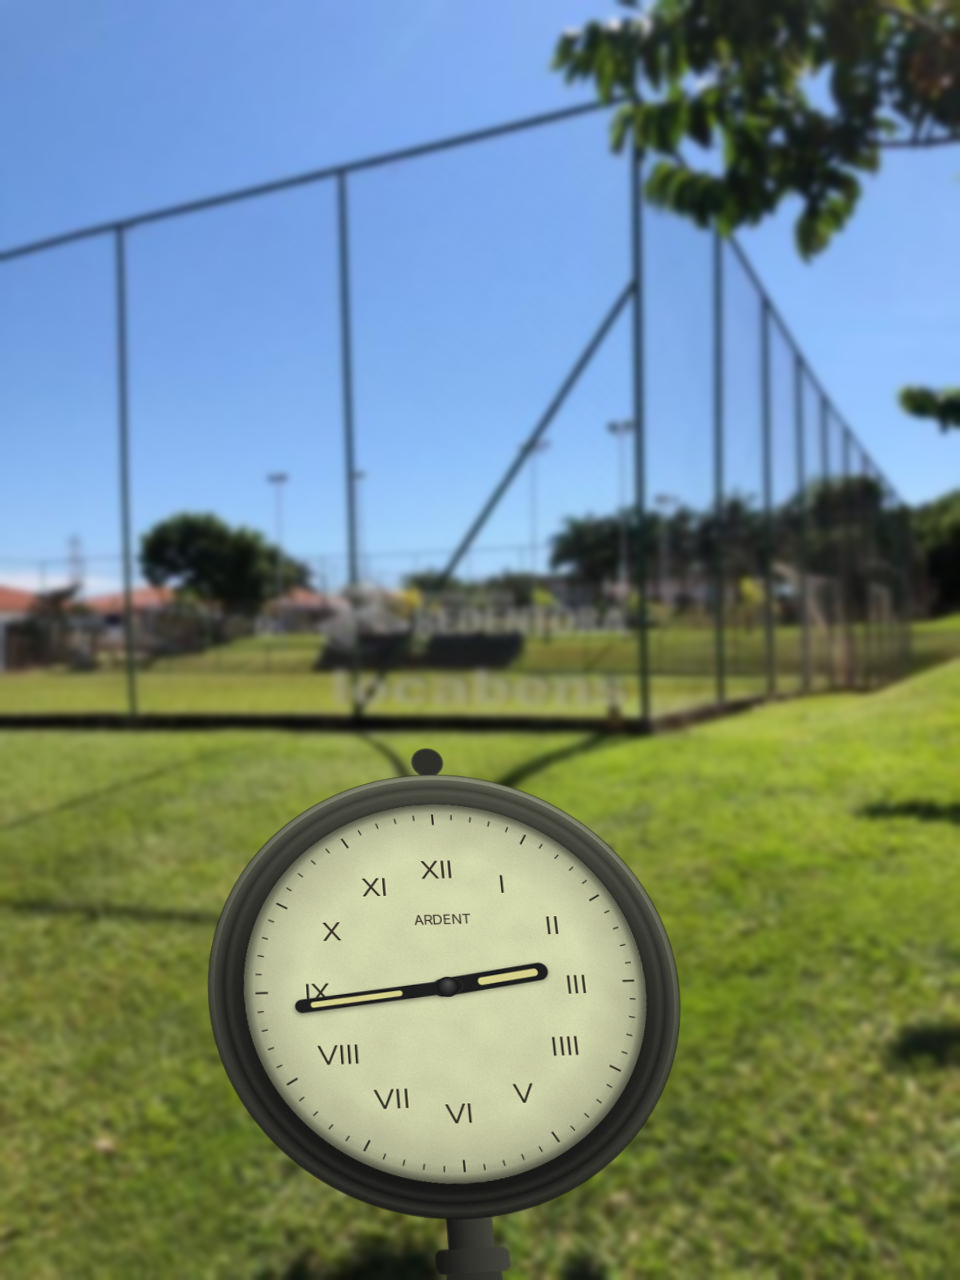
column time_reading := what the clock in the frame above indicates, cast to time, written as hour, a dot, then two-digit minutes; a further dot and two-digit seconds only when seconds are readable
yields 2.44
